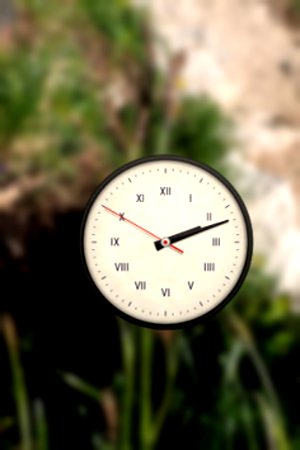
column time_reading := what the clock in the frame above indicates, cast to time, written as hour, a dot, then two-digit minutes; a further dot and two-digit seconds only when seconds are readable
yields 2.11.50
